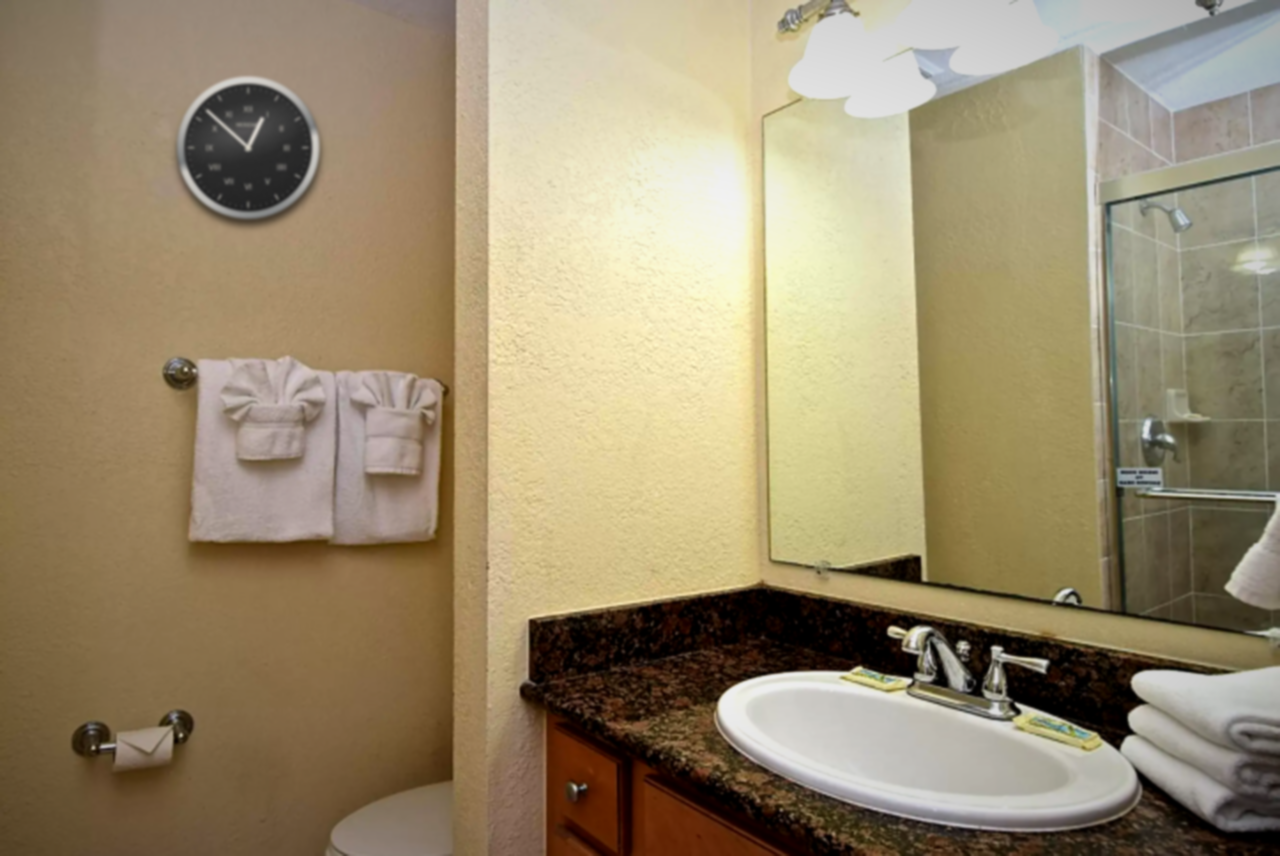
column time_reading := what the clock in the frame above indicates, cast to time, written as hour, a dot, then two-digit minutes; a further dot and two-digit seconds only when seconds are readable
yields 12.52
